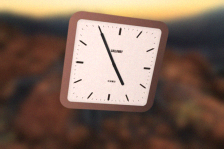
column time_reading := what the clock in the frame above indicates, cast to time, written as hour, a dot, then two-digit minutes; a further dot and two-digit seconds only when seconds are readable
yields 4.55
